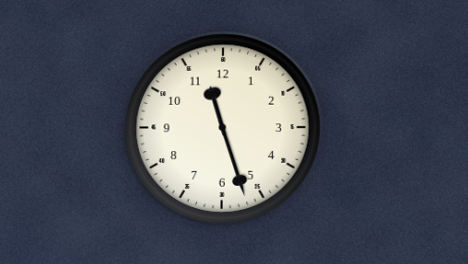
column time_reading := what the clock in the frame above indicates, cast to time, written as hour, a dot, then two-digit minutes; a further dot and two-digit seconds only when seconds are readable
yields 11.27
